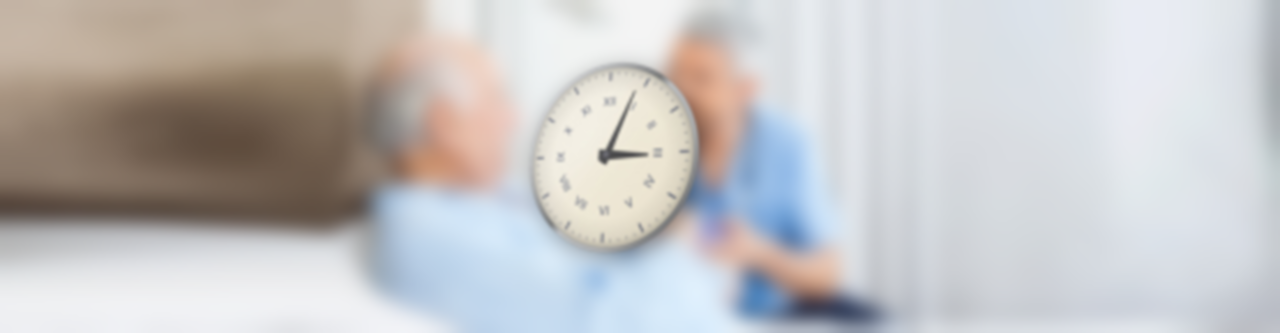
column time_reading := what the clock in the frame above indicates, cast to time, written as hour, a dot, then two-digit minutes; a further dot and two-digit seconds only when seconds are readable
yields 3.04
